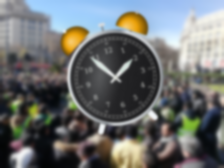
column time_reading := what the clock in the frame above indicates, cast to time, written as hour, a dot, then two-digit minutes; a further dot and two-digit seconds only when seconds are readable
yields 1.54
